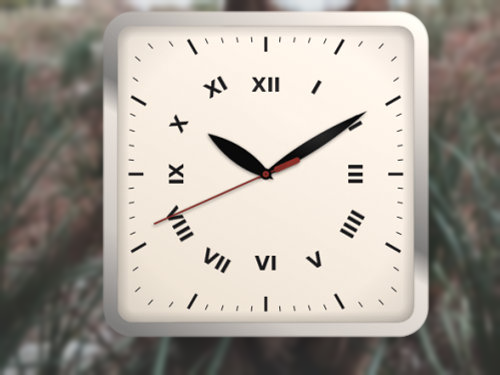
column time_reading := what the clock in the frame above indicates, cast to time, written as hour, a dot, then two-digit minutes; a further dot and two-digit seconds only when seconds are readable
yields 10.09.41
